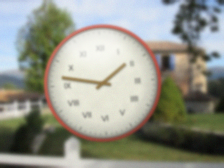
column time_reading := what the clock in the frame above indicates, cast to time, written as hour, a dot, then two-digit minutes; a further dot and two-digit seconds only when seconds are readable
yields 1.47
